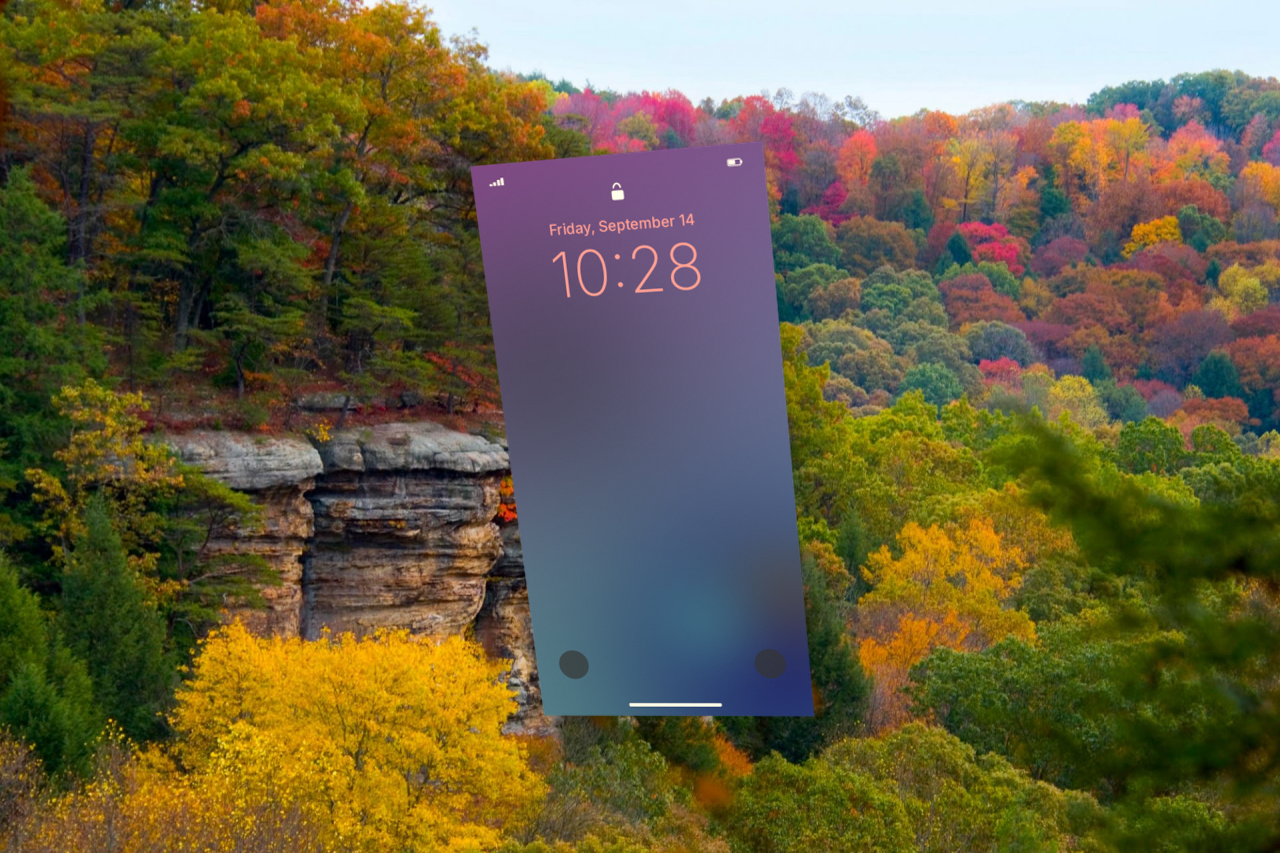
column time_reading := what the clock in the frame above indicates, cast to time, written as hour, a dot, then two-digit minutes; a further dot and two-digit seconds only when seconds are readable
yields 10.28
